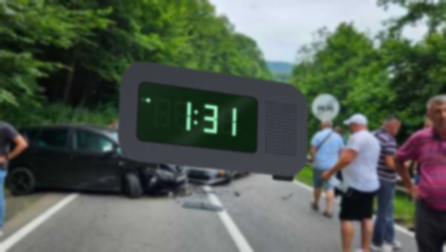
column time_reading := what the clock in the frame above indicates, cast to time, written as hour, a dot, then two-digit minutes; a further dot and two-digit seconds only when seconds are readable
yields 1.31
